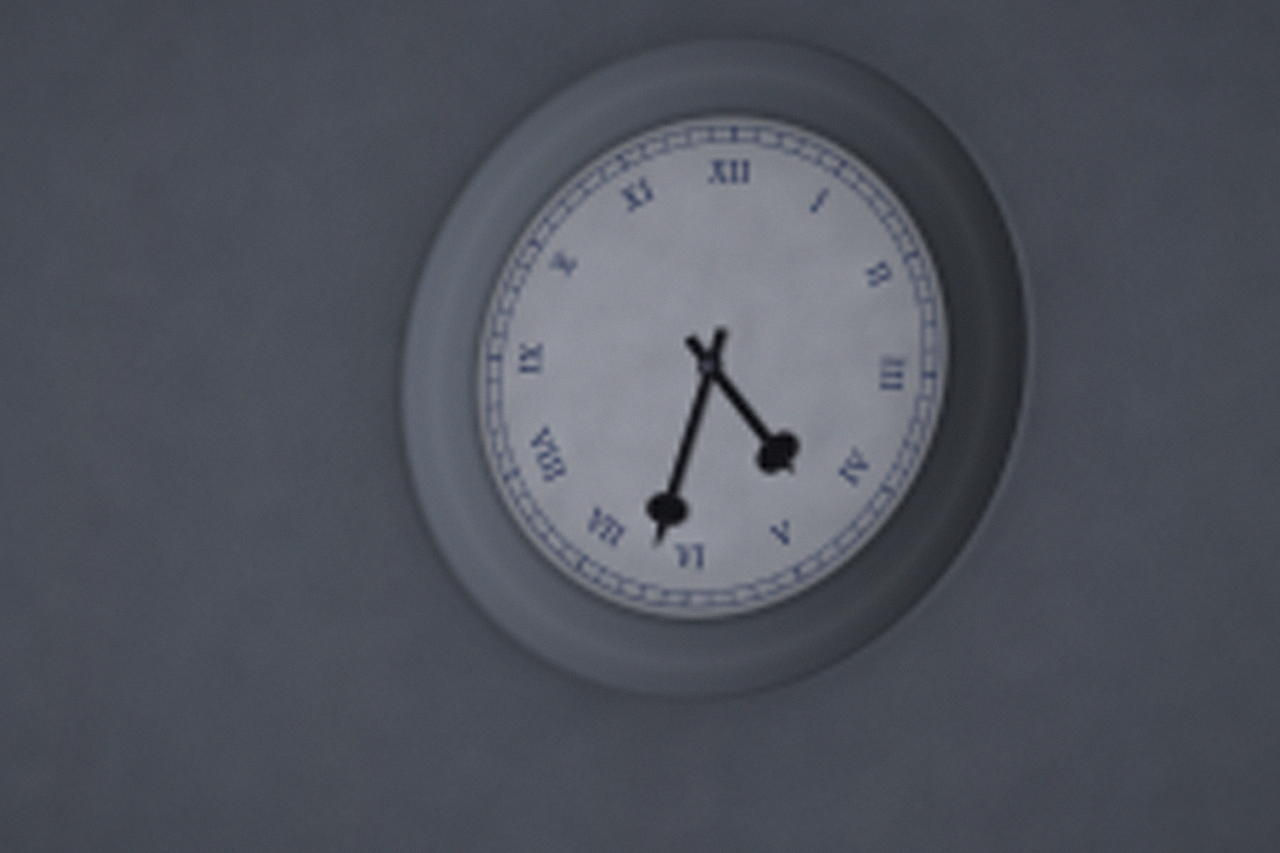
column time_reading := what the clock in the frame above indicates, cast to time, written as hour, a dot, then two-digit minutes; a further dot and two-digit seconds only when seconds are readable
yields 4.32
